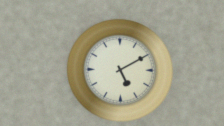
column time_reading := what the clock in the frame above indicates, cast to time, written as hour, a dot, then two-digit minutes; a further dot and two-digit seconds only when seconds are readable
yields 5.10
